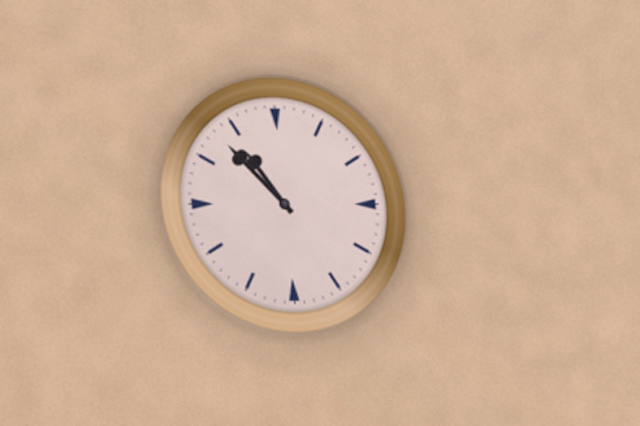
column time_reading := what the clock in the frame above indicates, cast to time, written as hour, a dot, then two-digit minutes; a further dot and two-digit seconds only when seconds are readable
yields 10.53
